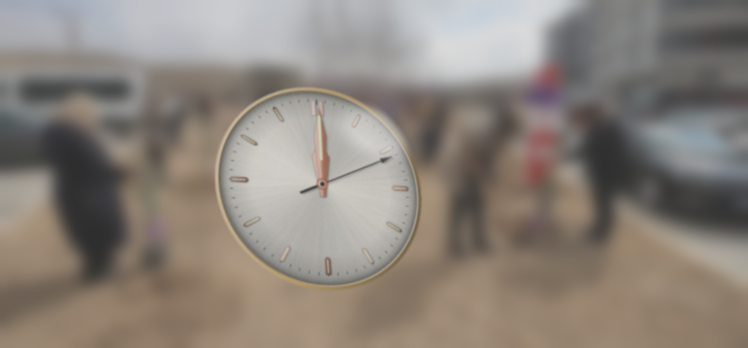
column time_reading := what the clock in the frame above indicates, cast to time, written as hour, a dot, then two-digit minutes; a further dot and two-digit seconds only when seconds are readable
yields 12.00.11
